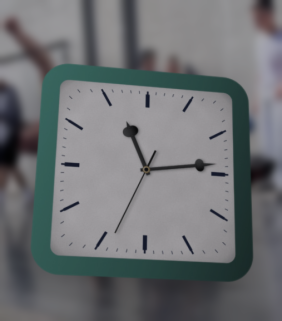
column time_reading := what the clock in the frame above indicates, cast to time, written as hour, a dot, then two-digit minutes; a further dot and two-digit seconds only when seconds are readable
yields 11.13.34
